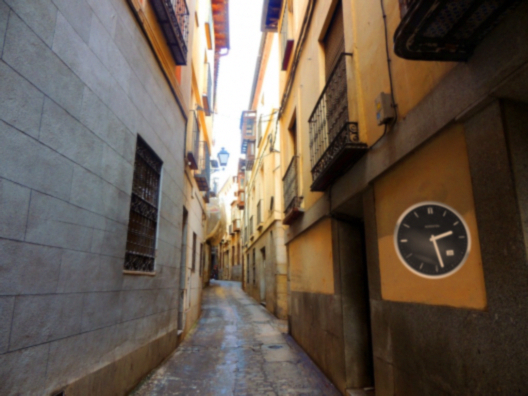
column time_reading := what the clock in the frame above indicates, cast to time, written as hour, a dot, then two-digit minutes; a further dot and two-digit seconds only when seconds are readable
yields 2.28
